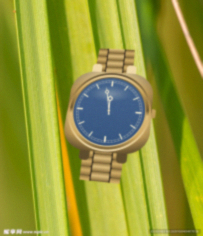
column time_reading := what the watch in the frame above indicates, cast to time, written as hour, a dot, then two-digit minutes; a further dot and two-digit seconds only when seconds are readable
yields 11.58
